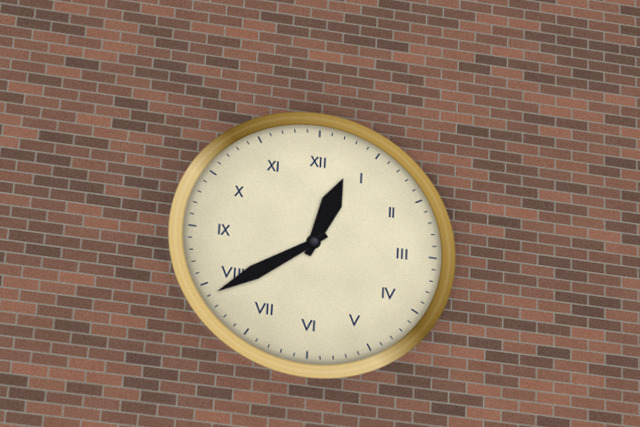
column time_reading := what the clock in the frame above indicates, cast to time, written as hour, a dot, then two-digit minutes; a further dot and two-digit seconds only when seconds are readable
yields 12.39
